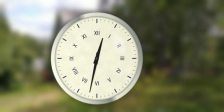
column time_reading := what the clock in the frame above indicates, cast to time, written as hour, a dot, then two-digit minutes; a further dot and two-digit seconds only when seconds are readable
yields 12.32
